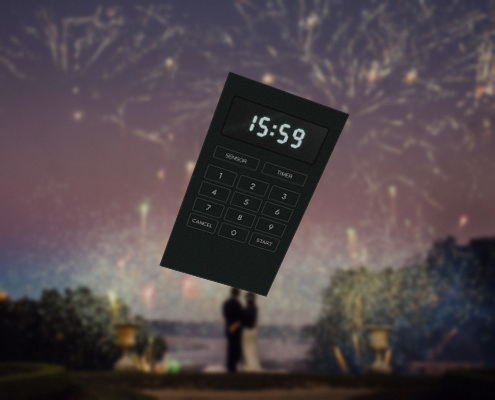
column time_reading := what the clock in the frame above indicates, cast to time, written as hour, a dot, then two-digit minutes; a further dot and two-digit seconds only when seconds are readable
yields 15.59
